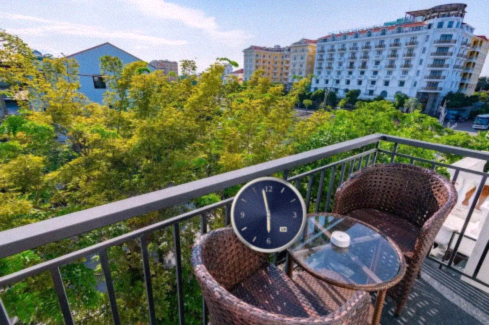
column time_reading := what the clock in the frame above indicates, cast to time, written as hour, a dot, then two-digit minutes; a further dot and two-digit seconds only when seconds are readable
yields 5.58
